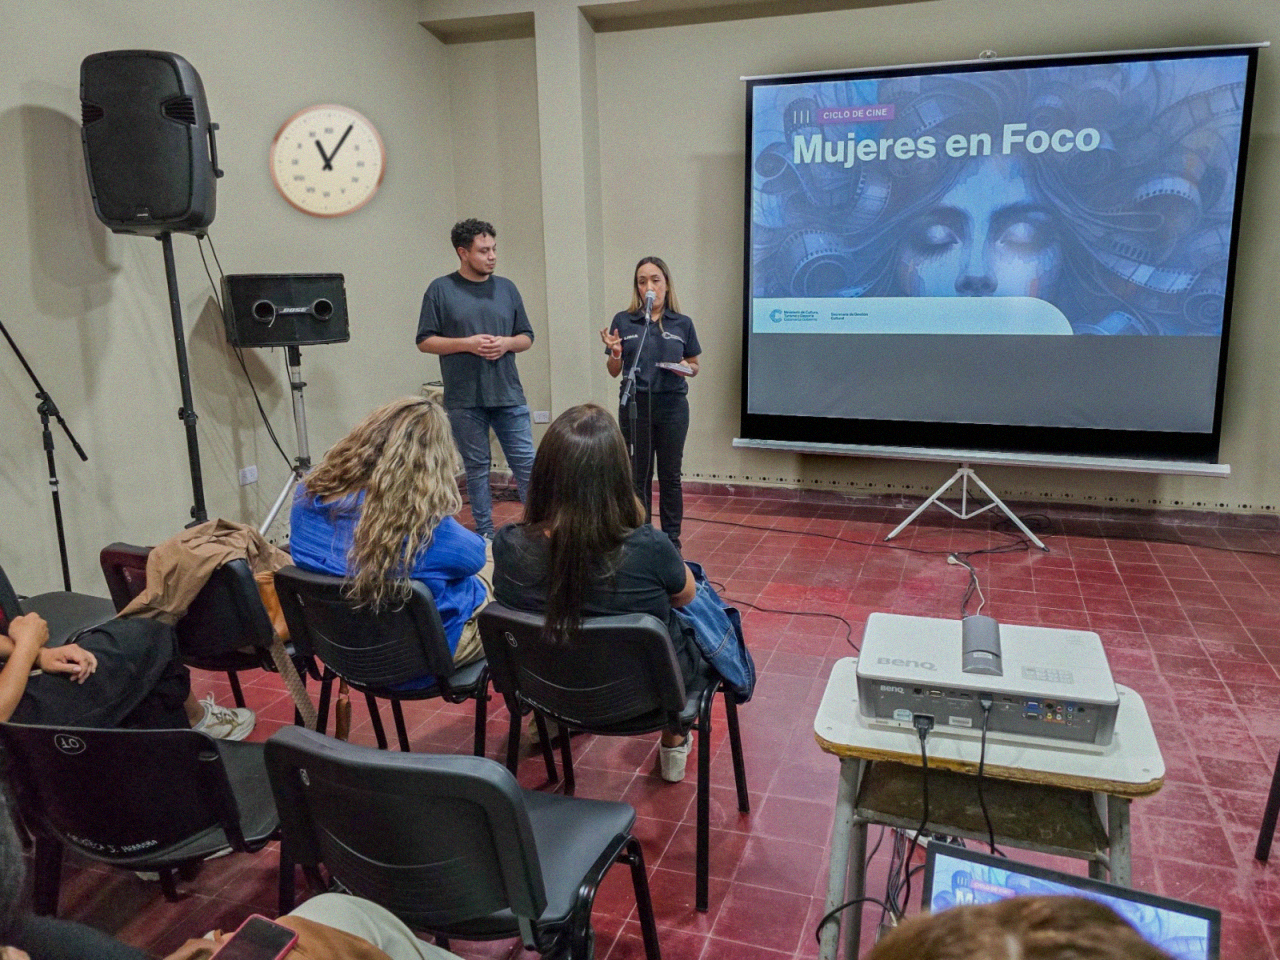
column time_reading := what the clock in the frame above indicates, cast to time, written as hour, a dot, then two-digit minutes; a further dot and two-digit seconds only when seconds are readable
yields 11.05
